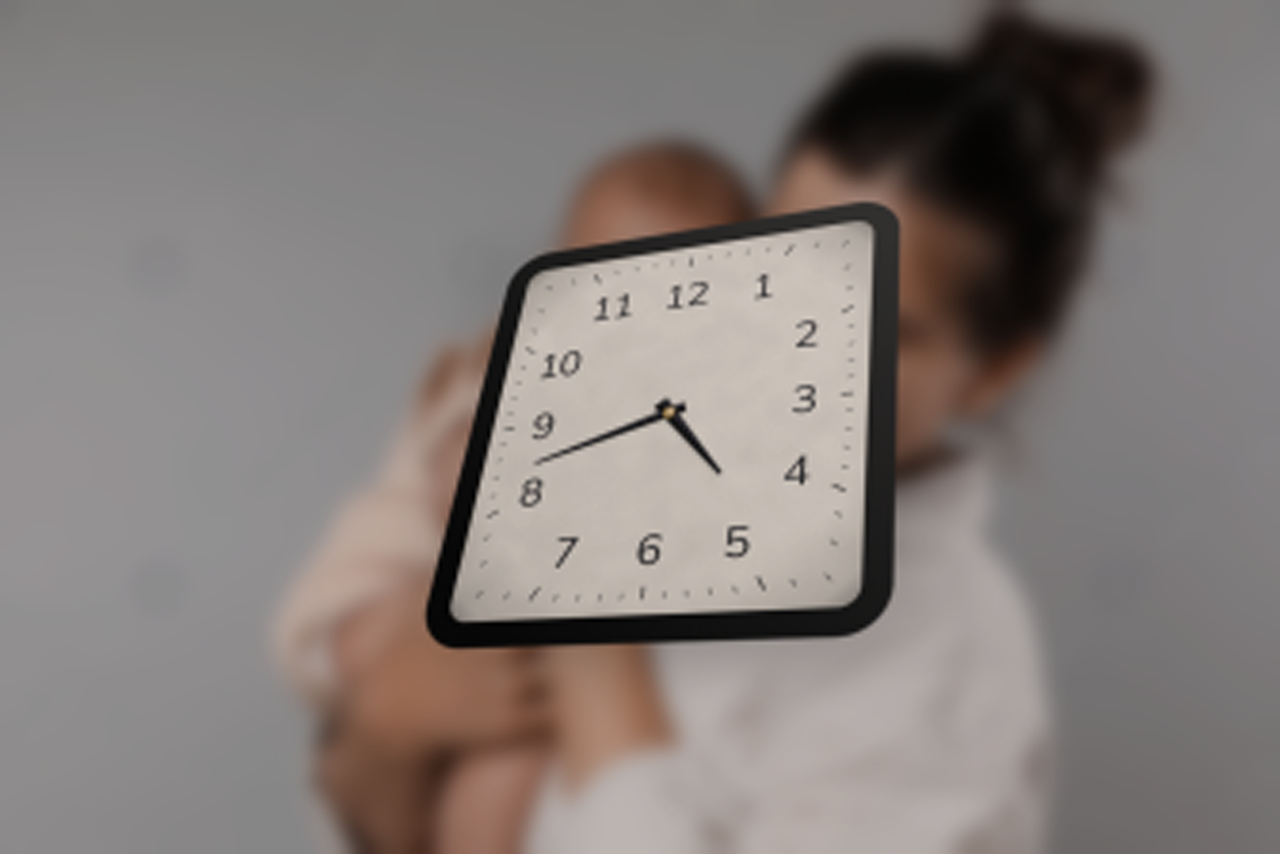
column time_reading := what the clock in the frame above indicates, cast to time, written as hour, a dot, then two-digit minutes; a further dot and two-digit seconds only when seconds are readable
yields 4.42
